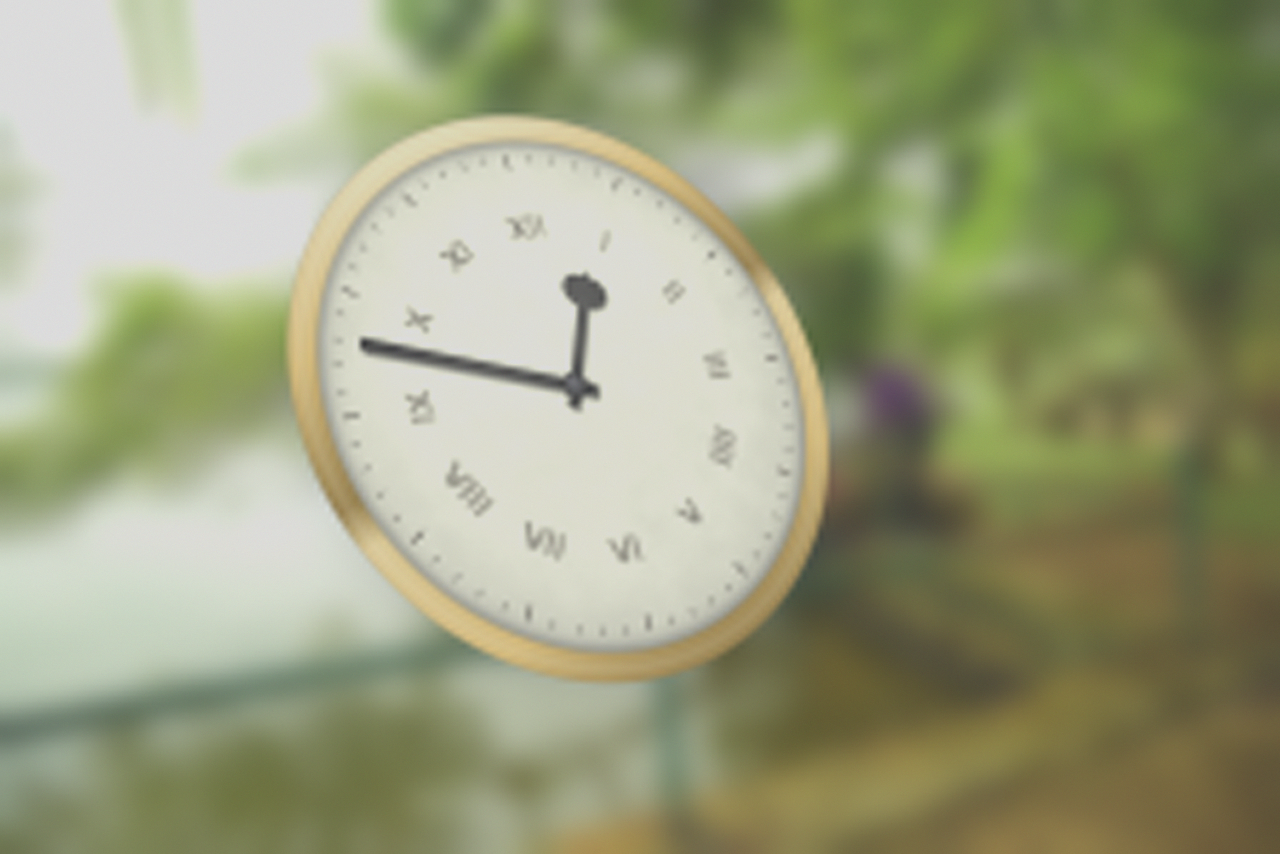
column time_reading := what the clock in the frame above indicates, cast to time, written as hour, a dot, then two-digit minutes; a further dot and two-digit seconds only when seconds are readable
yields 12.48
